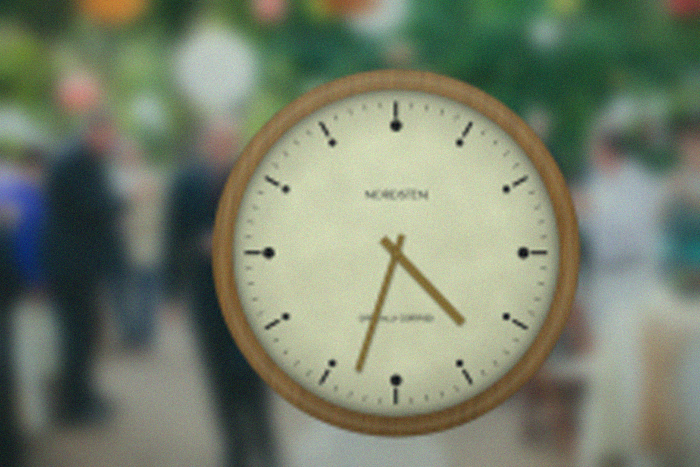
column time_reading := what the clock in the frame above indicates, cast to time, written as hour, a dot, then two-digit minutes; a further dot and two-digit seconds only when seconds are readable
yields 4.33
